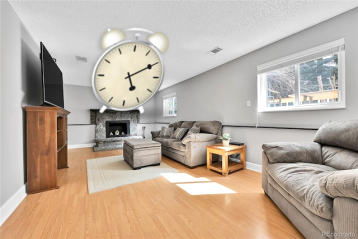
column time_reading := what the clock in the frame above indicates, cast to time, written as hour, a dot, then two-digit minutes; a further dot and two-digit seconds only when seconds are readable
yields 5.10
